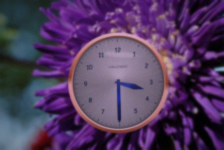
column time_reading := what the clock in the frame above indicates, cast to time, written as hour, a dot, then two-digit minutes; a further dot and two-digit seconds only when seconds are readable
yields 3.30
